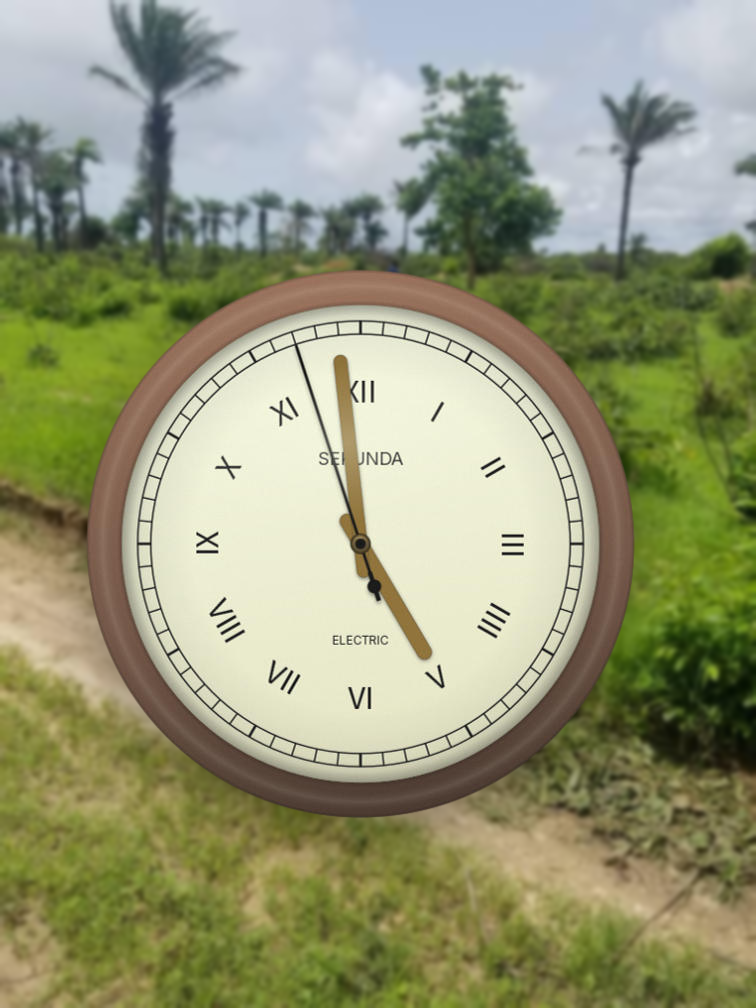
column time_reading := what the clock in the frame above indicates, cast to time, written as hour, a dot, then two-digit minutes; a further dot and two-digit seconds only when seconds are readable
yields 4.58.57
